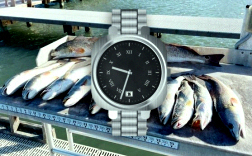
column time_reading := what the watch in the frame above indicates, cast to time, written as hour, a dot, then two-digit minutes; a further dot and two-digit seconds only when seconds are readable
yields 9.33
